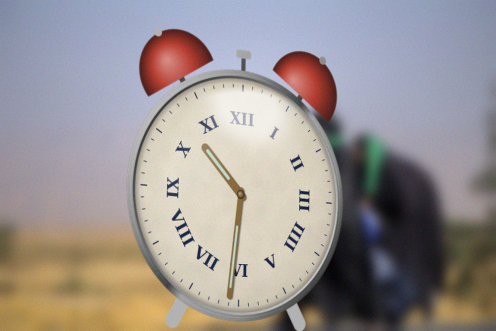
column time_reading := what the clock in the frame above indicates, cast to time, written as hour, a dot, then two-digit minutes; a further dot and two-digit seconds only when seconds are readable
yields 10.31
